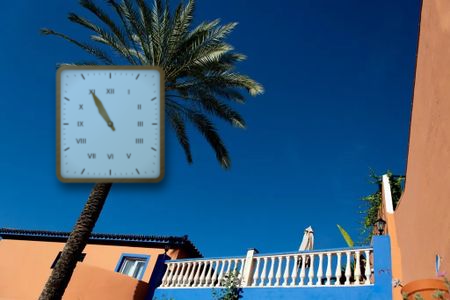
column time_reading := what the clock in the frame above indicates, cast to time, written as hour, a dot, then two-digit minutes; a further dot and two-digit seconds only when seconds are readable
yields 10.55
